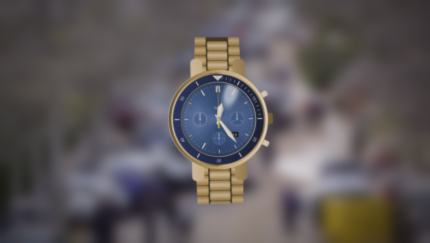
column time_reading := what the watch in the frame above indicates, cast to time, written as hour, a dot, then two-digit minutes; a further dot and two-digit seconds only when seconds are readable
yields 12.24
